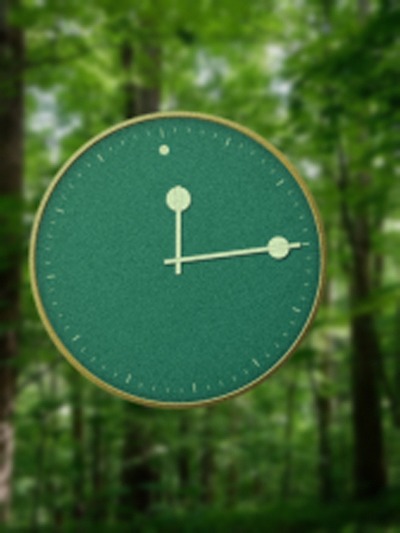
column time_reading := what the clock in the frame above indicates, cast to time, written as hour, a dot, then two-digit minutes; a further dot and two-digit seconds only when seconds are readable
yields 12.15
